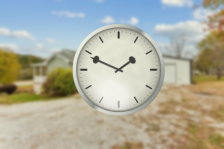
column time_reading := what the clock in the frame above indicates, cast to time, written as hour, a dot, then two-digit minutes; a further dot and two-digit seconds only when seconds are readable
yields 1.49
